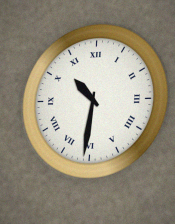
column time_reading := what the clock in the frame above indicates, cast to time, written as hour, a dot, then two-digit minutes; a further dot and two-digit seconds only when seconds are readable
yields 10.31
